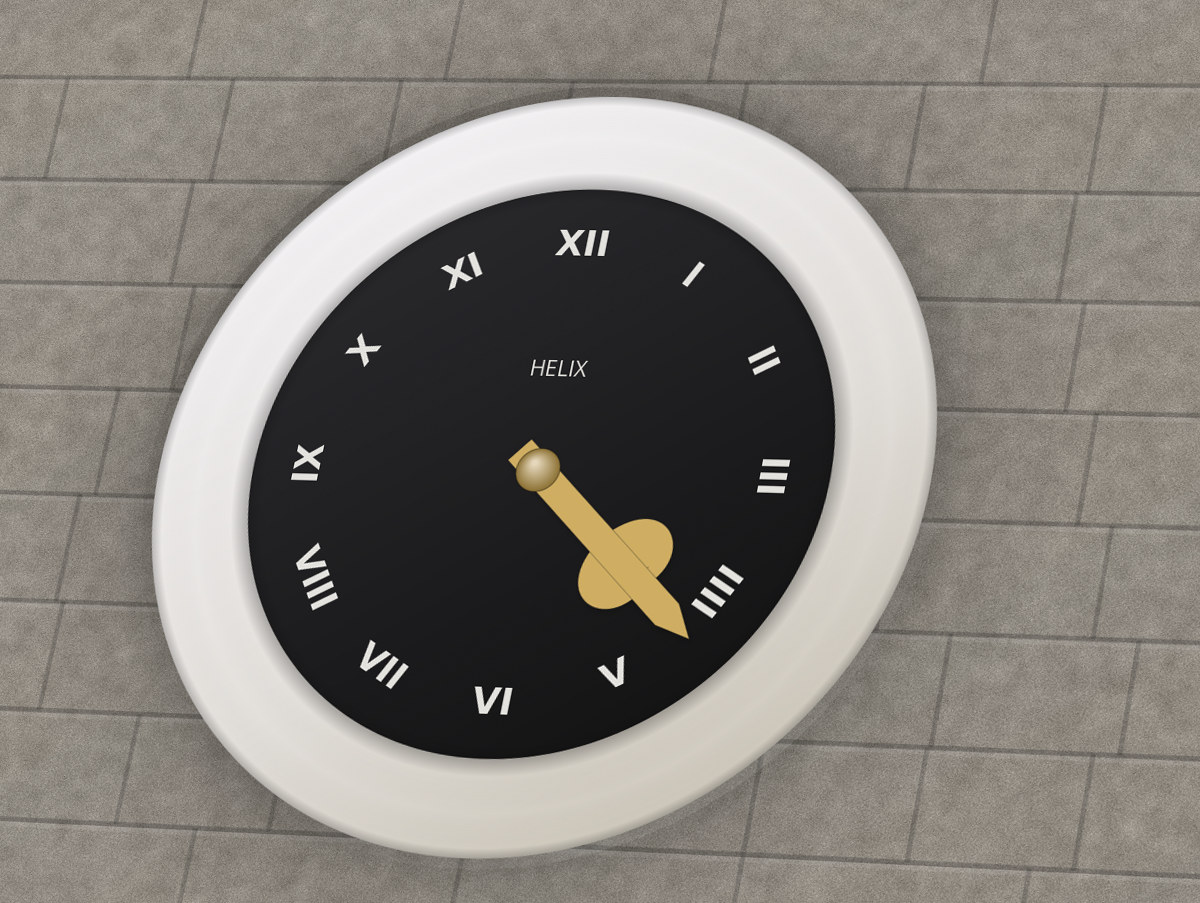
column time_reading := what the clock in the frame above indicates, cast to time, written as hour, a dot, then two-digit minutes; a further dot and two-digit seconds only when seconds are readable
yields 4.22
